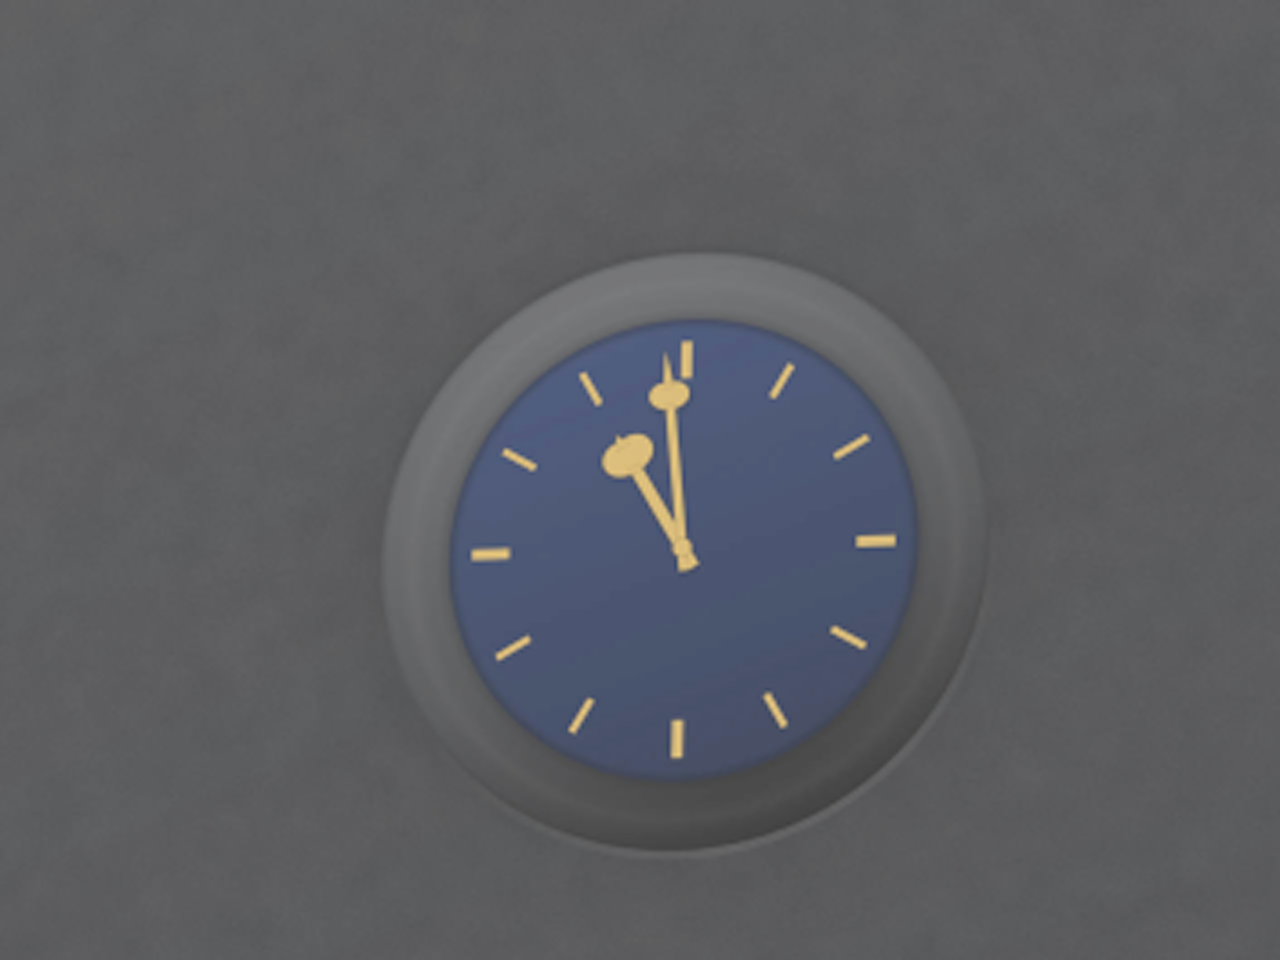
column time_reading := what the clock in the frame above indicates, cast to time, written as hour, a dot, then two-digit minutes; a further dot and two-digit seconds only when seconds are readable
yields 10.59
